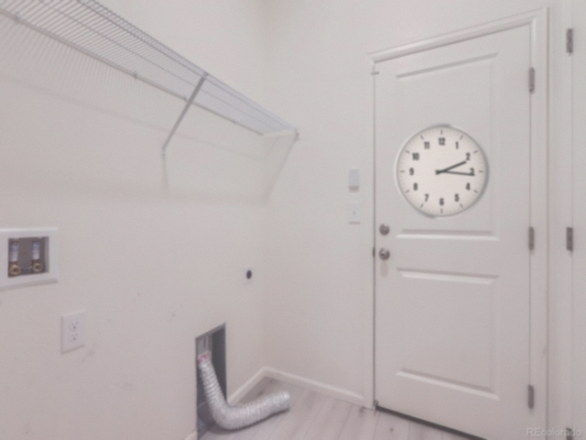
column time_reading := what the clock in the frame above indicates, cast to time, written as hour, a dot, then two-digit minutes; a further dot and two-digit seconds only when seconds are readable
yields 2.16
